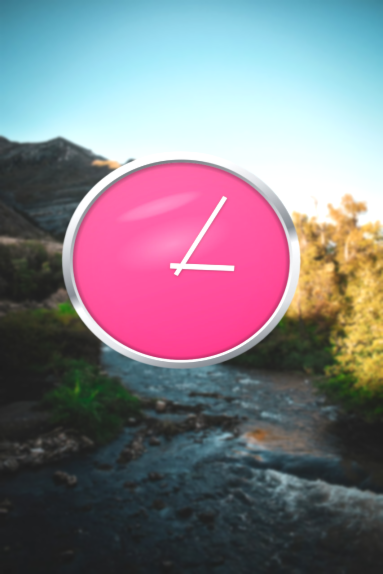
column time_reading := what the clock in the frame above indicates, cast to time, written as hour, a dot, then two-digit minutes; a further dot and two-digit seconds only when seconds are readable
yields 3.05
